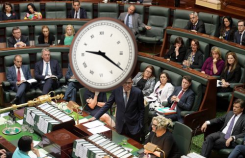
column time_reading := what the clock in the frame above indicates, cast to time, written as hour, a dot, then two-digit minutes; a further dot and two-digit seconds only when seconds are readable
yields 9.21
